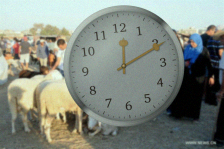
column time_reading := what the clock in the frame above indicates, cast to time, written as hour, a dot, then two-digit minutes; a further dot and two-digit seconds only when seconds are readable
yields 12.11
